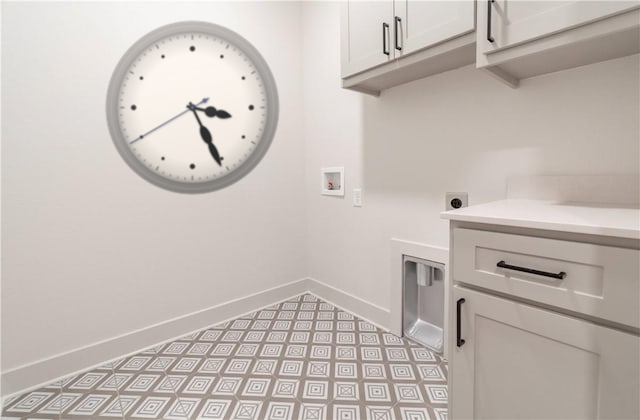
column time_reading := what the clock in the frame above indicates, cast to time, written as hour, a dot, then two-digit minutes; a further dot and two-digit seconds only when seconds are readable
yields 3.25.40
